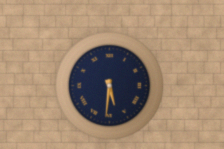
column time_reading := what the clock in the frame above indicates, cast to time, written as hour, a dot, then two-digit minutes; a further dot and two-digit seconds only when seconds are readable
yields 5.31
